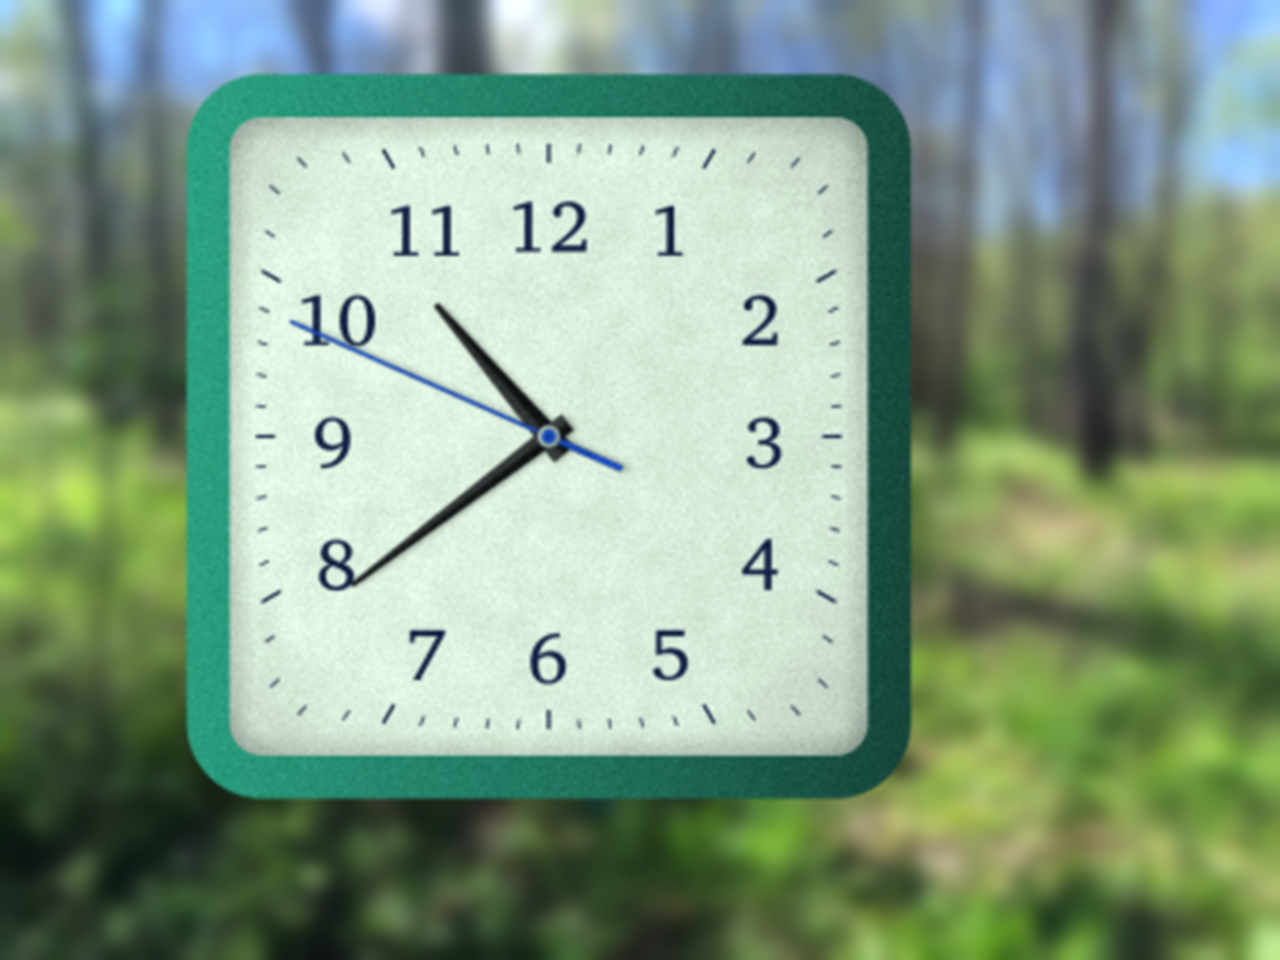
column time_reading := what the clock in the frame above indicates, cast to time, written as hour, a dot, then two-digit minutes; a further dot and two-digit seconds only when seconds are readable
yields 10.38.49
